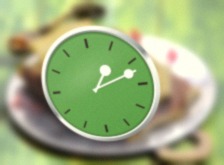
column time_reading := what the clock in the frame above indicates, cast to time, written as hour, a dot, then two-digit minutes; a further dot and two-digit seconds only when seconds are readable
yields 1.12
